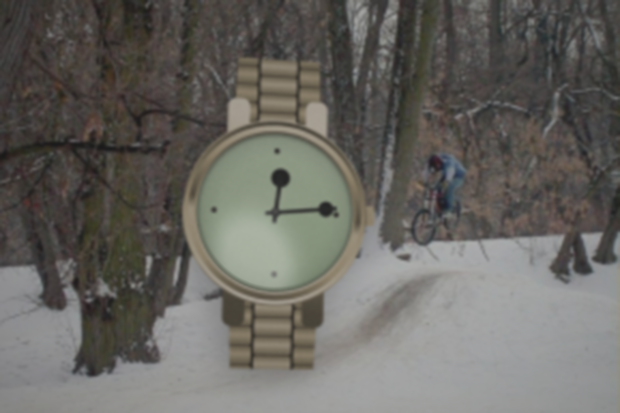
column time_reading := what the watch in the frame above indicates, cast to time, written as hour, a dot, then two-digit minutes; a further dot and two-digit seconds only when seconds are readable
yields 12.14
